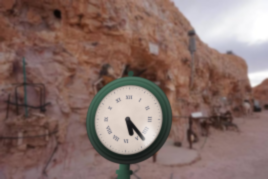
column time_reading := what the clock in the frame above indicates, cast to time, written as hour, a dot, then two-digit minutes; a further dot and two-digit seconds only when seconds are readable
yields 5.23
